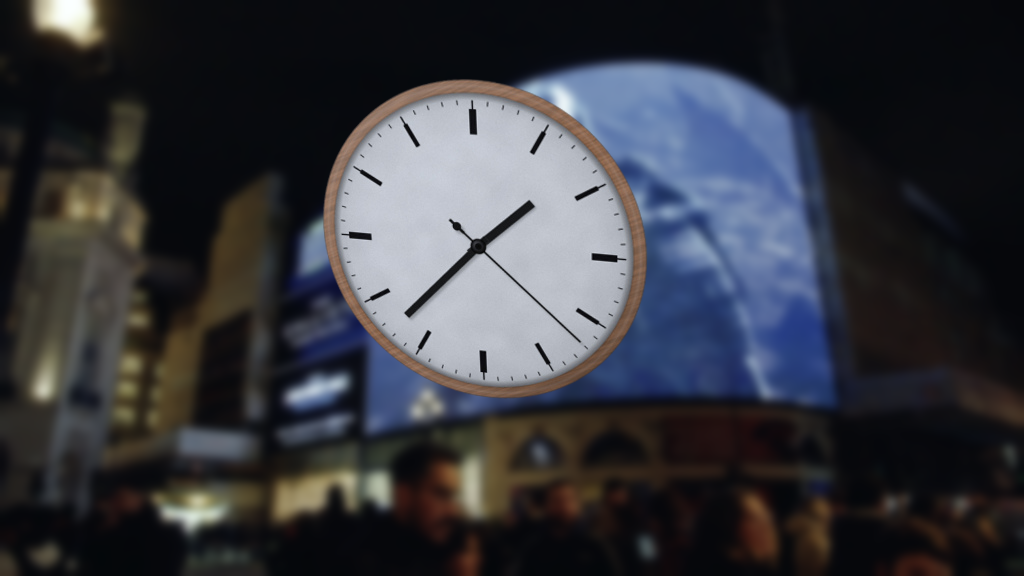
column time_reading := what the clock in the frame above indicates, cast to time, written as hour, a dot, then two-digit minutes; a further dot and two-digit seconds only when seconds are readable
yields 1.37.22
